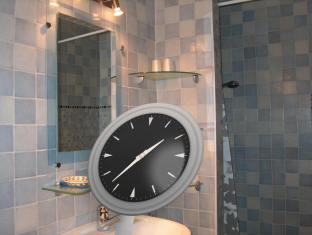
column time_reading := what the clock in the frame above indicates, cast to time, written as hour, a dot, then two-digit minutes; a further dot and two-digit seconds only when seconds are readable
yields 1.37
